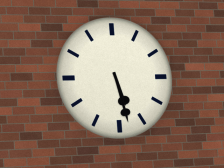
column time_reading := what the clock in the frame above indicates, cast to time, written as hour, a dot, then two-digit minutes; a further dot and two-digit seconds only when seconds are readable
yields 5.28
